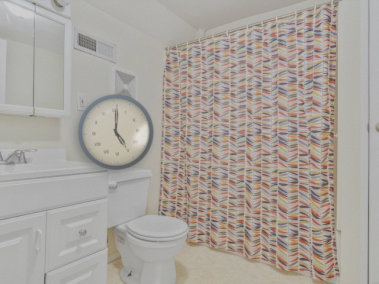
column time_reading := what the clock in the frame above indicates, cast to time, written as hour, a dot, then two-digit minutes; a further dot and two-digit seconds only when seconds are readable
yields 5.01
